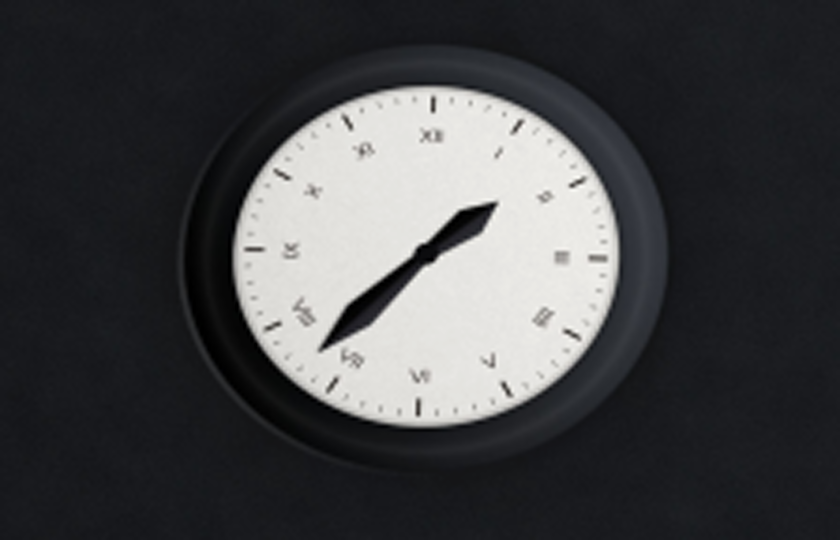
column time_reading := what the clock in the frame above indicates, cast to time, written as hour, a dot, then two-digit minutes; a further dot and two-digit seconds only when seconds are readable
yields 1.37
